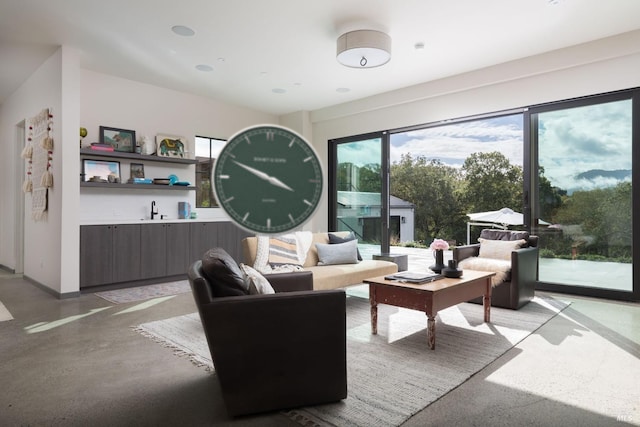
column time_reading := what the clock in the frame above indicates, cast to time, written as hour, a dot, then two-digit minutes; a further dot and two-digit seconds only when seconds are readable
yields 3.49
